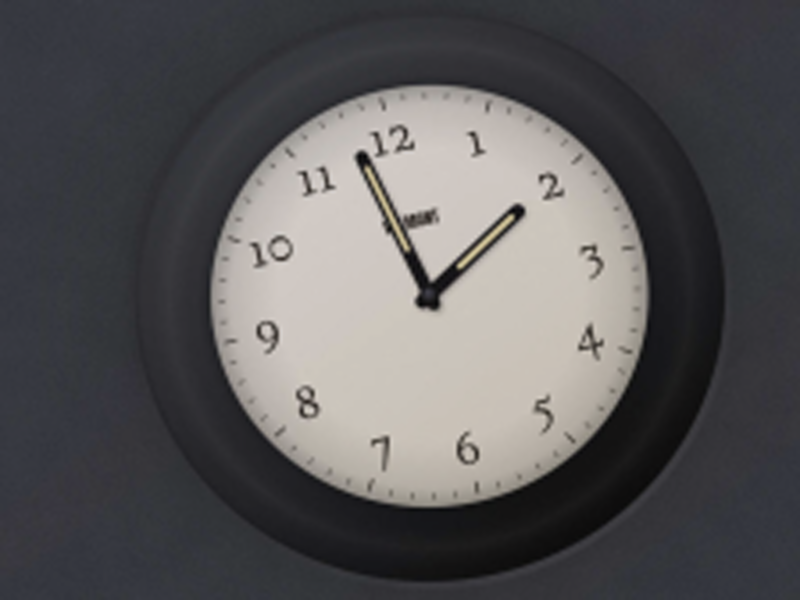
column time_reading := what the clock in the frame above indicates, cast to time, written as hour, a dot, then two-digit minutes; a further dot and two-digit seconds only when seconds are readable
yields 1.58
